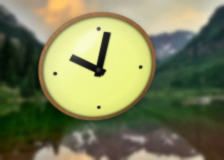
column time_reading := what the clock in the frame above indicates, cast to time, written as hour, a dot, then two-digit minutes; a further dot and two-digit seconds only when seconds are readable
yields 10.02
